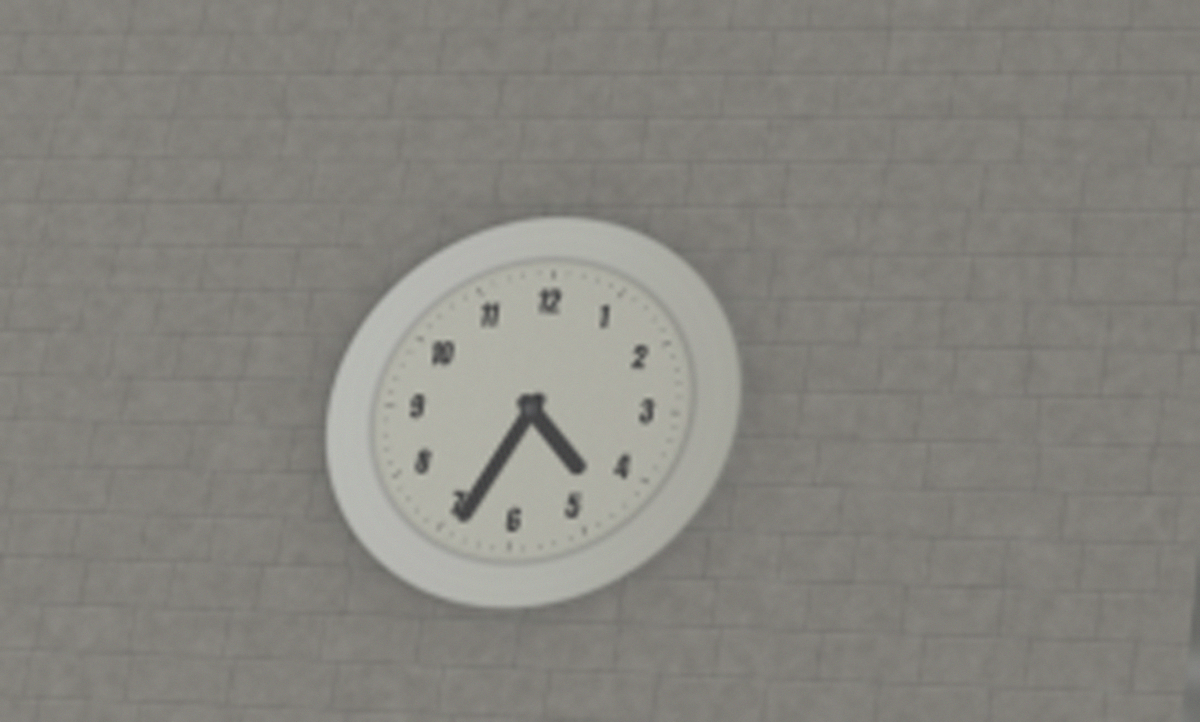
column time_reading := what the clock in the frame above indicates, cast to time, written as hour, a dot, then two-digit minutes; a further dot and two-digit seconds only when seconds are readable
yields 4.34
